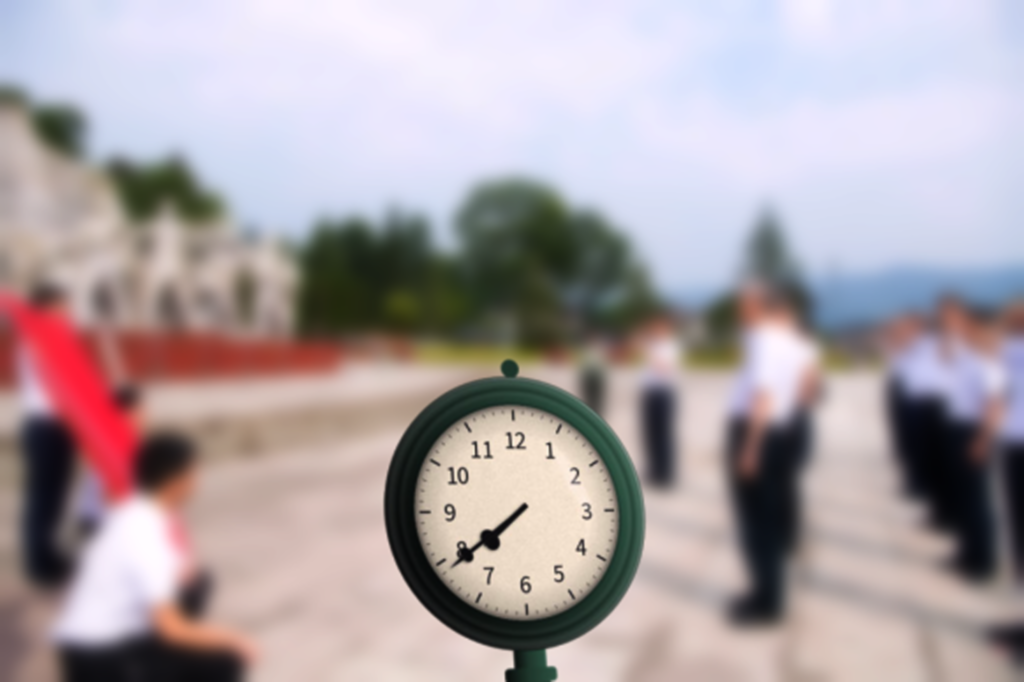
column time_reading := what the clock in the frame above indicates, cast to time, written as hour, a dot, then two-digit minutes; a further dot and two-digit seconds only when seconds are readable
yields 7.39
